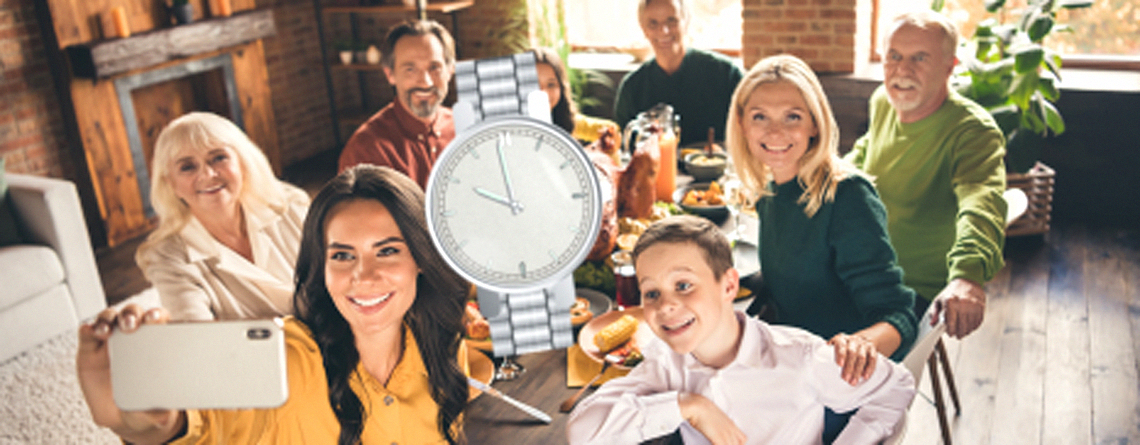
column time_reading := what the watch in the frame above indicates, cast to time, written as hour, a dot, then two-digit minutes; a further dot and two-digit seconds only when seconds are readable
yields 9.59
